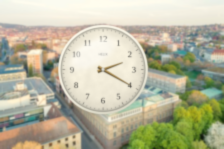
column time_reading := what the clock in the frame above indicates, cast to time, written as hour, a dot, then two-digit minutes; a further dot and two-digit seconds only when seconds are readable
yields 2.20
